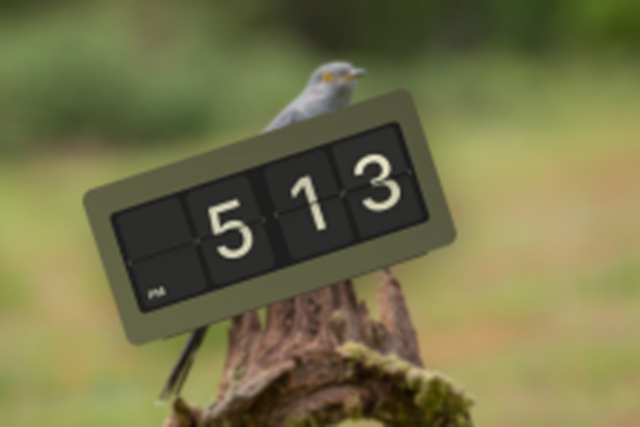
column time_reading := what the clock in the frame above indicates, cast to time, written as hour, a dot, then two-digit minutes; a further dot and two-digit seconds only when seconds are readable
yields 5.13
